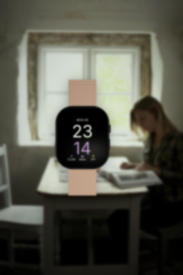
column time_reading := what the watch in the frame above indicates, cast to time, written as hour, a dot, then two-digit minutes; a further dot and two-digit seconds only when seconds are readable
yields 23.14
